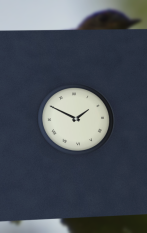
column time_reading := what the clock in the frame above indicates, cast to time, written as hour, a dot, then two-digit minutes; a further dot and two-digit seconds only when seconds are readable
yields 1.50
